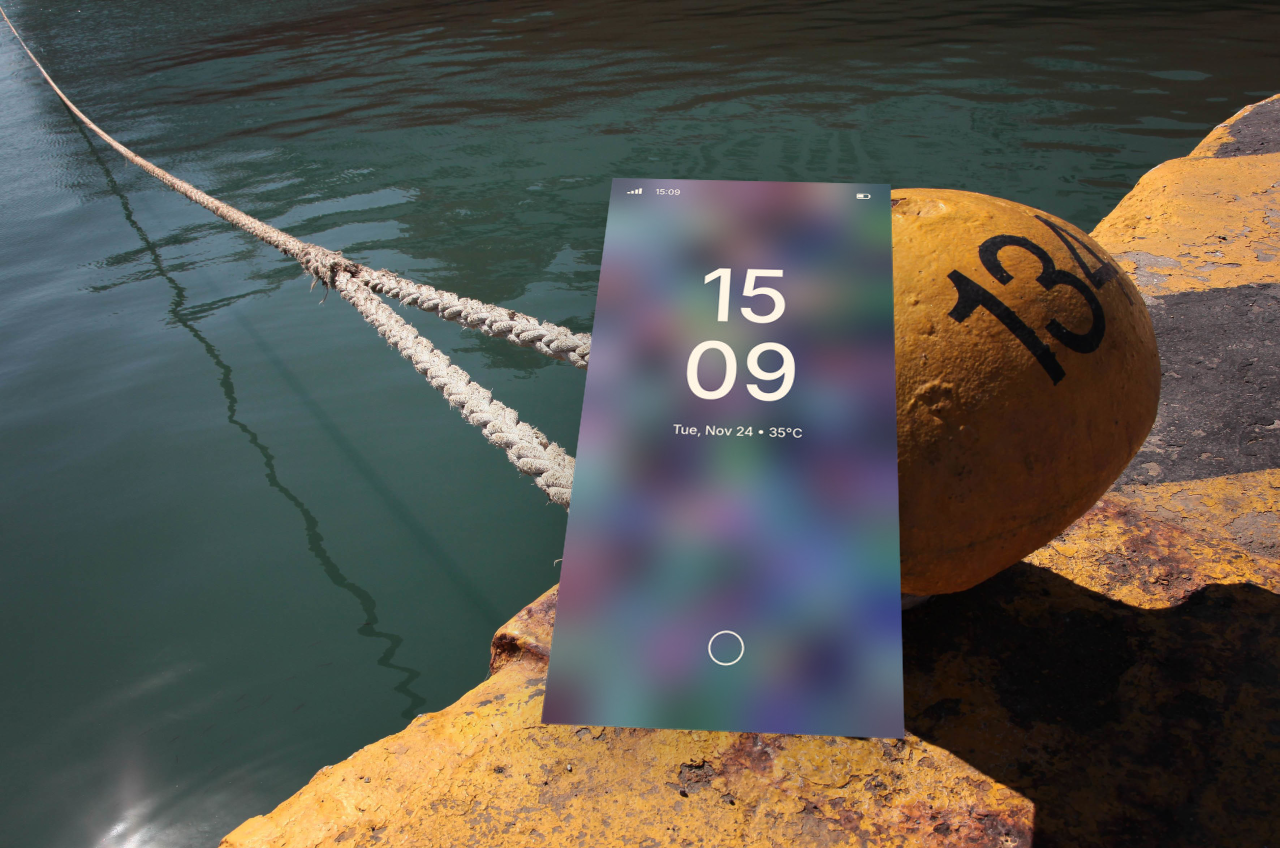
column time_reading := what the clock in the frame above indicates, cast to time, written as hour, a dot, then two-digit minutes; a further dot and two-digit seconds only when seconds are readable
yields 15.09
